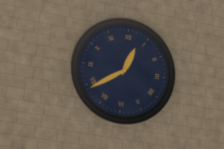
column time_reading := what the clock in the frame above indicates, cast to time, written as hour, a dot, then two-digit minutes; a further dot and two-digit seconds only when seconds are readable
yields 12.39
